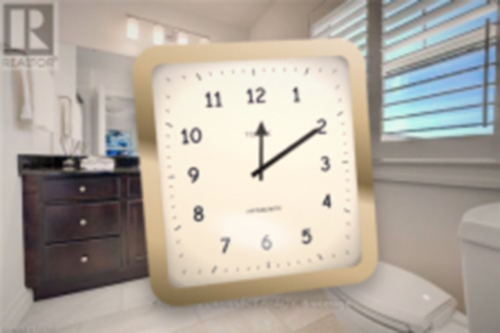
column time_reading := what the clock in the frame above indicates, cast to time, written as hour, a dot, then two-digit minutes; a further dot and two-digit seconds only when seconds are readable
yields 12.10
